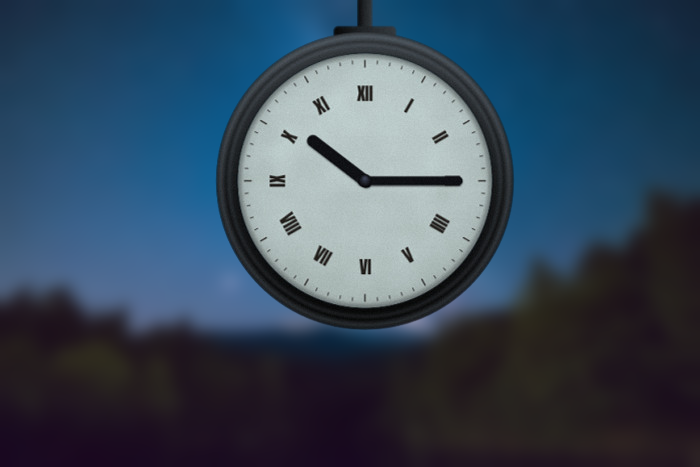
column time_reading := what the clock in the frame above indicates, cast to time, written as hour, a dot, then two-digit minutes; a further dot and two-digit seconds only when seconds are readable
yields 10.15
